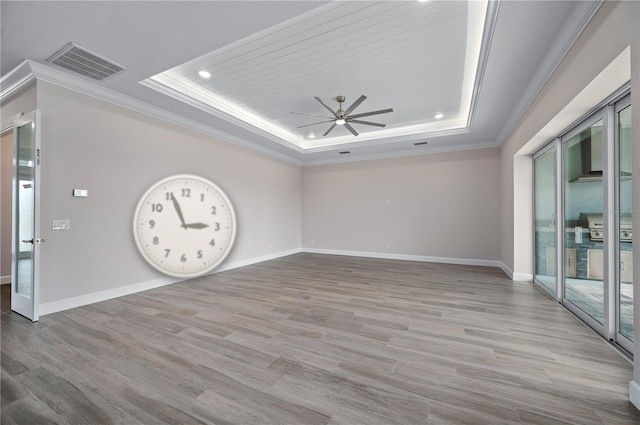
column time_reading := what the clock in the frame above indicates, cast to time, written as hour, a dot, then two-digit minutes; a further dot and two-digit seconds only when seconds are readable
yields 2.56
